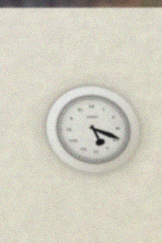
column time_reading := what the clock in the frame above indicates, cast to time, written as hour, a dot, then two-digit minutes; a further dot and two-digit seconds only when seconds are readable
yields 5.19
